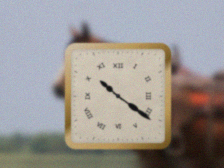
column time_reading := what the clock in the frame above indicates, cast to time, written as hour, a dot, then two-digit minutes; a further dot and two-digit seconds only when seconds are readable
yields 10.21
